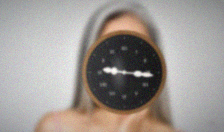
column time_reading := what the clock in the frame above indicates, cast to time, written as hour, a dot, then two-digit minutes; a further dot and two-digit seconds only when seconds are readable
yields 9.16
